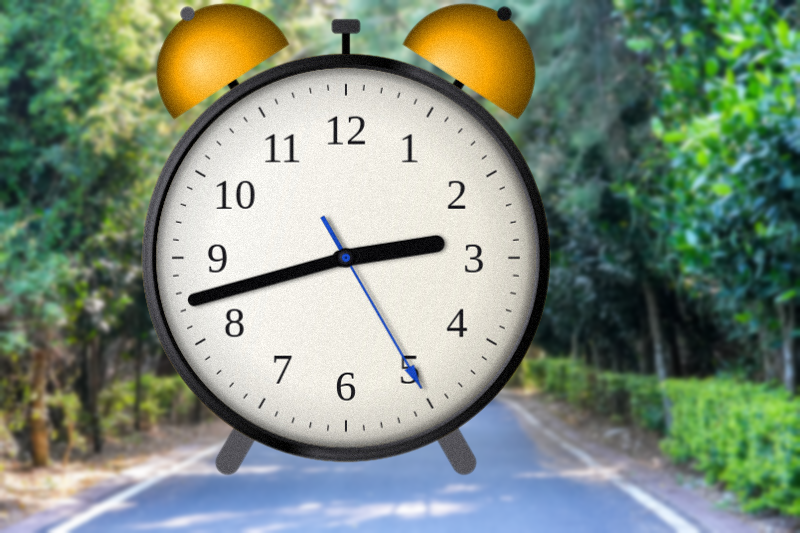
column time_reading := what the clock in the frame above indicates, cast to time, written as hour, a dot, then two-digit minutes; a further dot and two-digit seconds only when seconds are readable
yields 2.42.25
